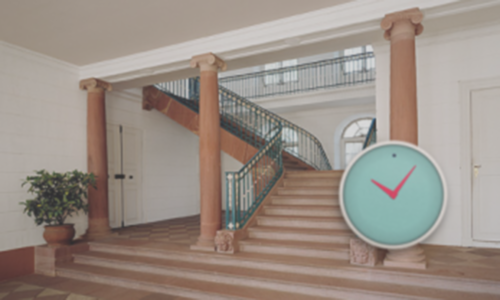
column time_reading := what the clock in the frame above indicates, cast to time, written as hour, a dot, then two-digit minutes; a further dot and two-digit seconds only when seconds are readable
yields 10.06
